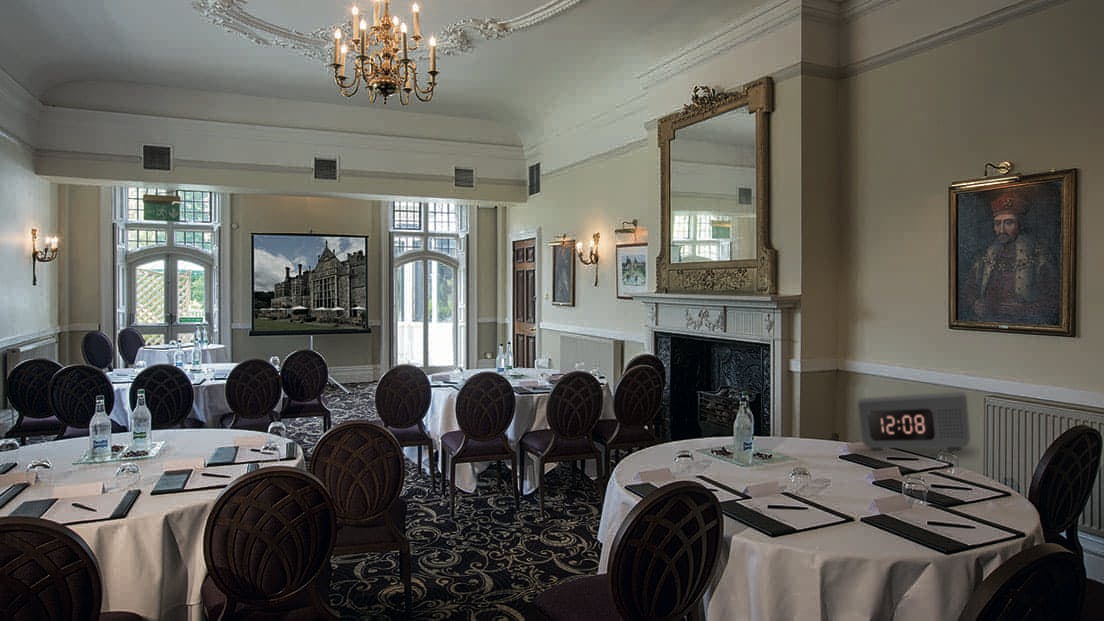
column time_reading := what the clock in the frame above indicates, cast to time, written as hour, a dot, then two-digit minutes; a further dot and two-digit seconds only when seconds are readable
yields 12.08
